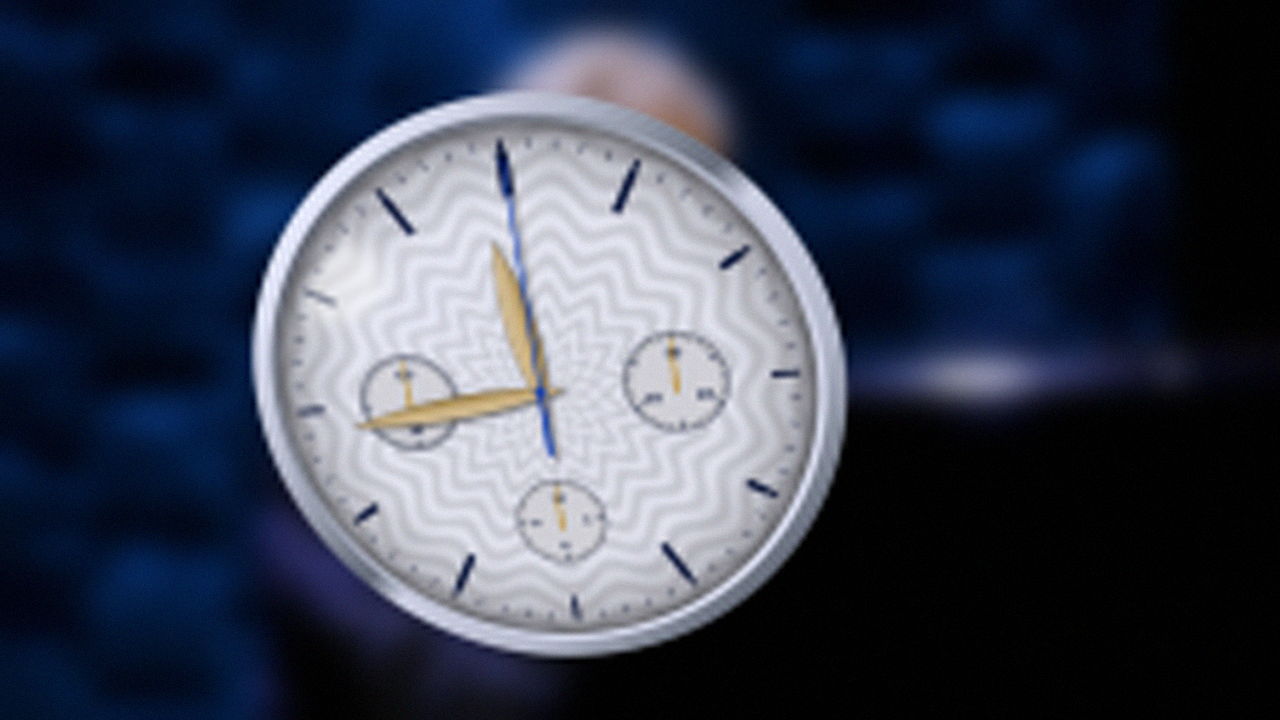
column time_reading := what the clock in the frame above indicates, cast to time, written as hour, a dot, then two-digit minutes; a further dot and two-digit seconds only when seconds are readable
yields 11.44
